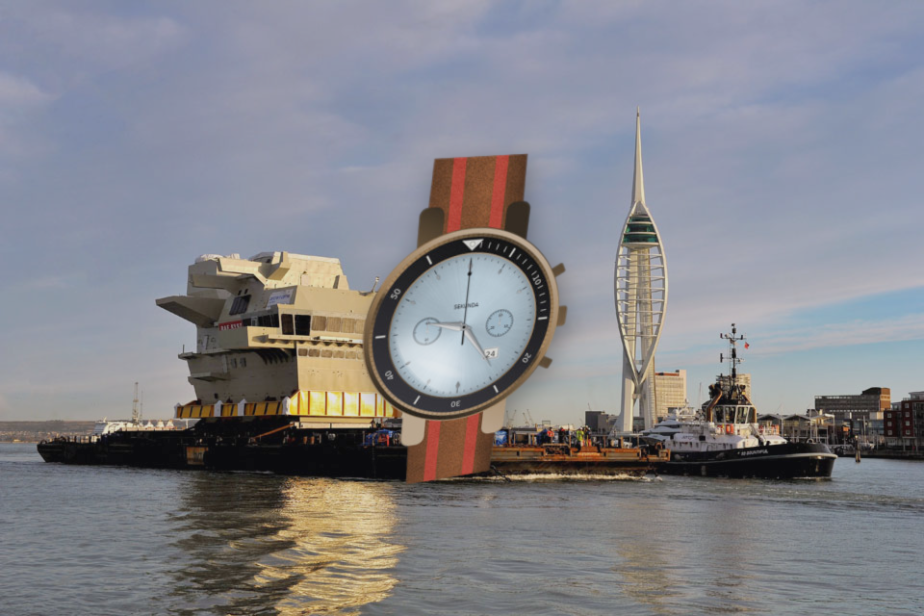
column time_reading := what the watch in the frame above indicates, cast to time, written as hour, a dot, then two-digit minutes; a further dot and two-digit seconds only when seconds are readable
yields 9.24
